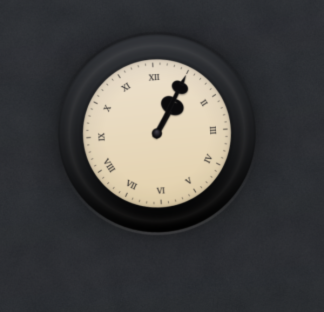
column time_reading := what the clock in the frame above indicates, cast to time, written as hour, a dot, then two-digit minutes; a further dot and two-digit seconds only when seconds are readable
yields 1.05
